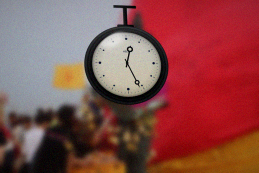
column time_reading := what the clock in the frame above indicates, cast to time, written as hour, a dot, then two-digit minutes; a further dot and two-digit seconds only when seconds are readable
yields 12.26
